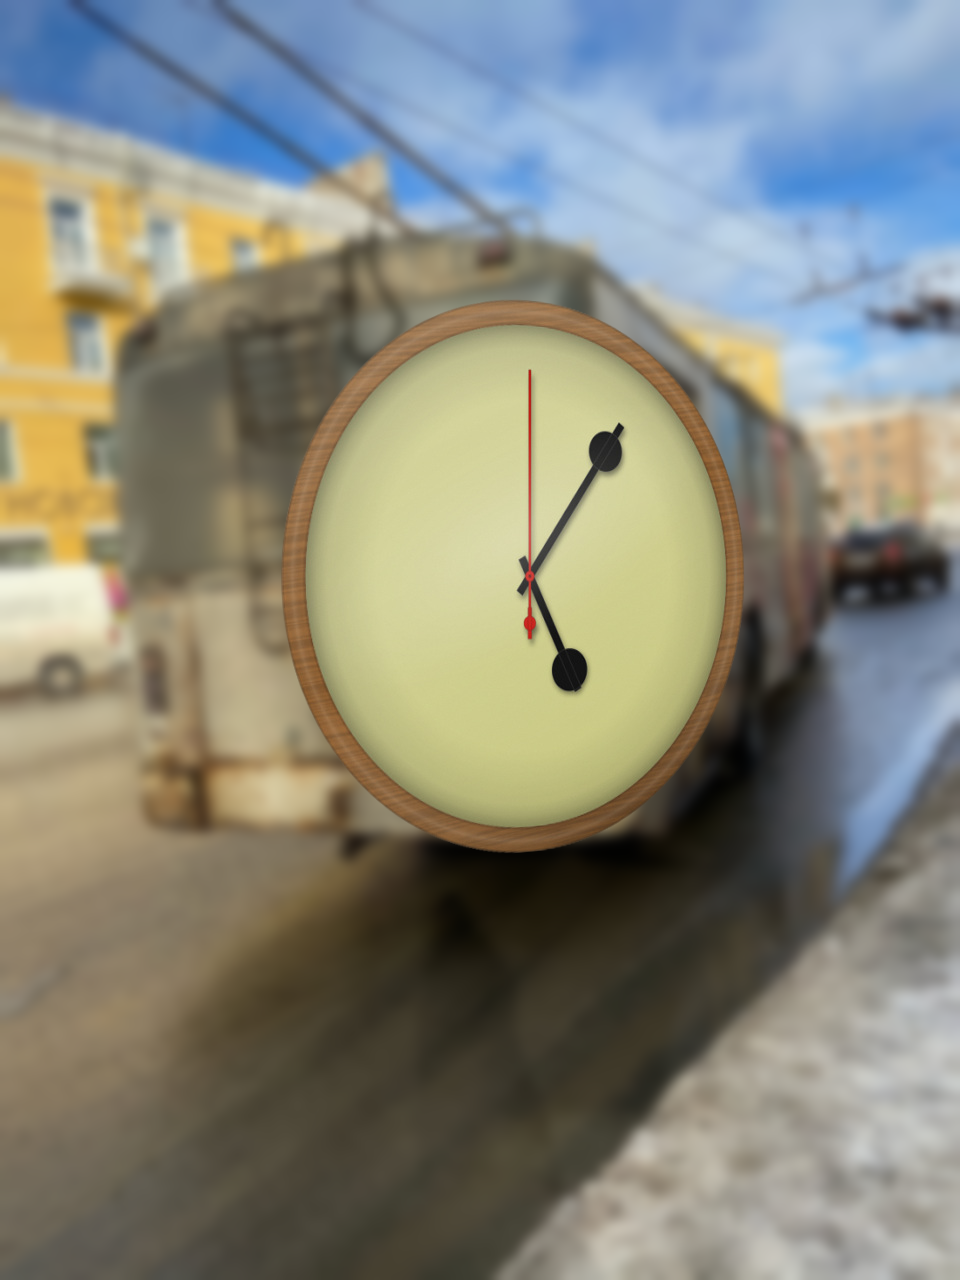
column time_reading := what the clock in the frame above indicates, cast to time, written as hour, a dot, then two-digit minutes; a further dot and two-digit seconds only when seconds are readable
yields 5.06.00
